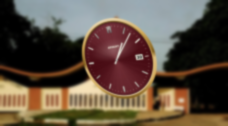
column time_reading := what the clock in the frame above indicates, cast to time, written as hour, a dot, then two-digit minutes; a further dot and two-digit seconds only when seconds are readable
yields 1.07
